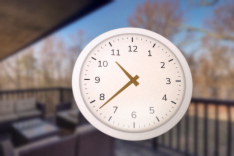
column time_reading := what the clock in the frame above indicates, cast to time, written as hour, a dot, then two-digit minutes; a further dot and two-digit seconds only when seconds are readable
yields 10.38
